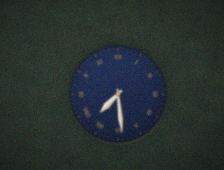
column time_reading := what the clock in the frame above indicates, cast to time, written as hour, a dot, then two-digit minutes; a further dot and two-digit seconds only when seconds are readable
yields 7.29
